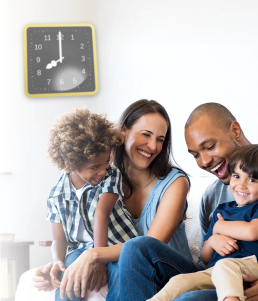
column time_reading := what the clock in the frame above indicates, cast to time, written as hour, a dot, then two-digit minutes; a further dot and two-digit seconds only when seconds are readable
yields 8.00
